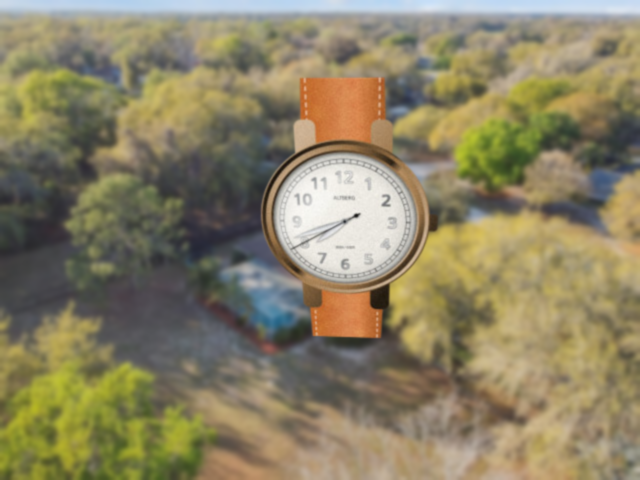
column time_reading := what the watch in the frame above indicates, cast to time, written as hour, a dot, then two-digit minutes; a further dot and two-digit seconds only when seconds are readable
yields 7.41.40
